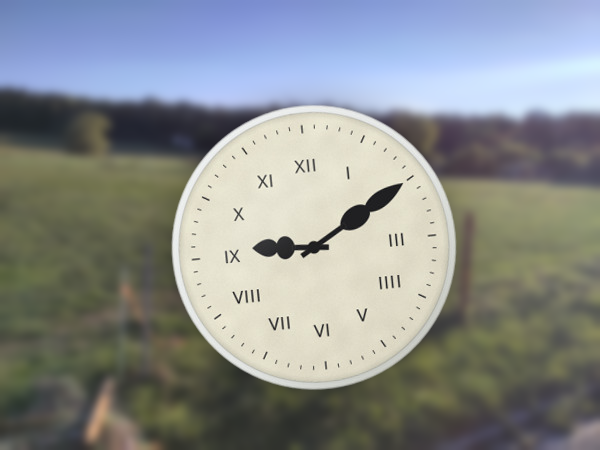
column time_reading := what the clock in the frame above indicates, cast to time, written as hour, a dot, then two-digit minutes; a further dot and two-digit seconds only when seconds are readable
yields 9.10
